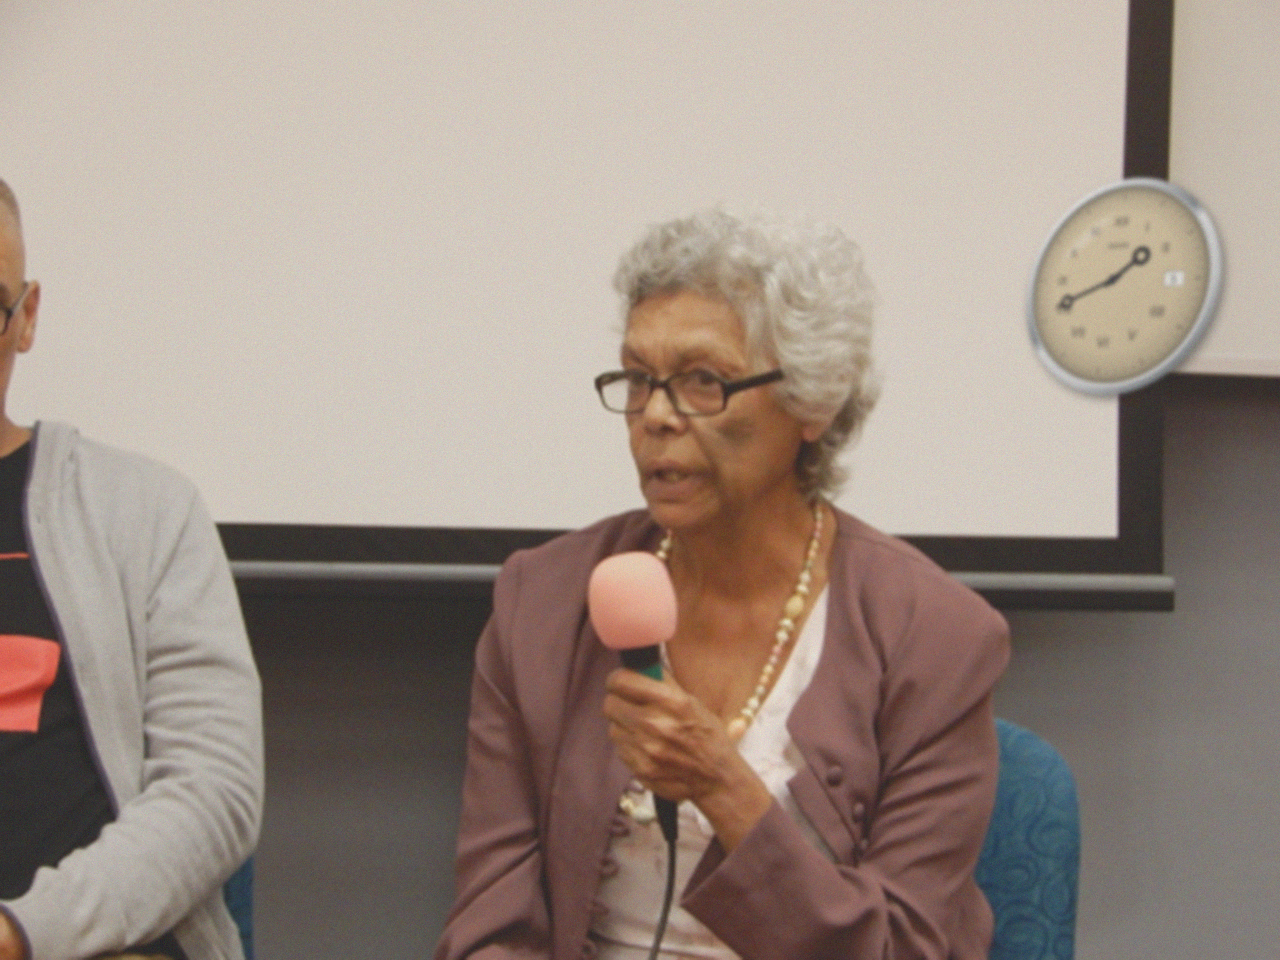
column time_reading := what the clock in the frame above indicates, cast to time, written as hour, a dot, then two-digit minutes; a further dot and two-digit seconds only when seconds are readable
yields 1.41
